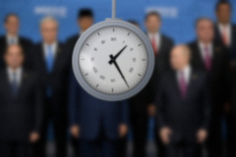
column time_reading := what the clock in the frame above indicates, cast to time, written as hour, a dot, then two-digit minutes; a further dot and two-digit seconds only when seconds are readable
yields 1.25
